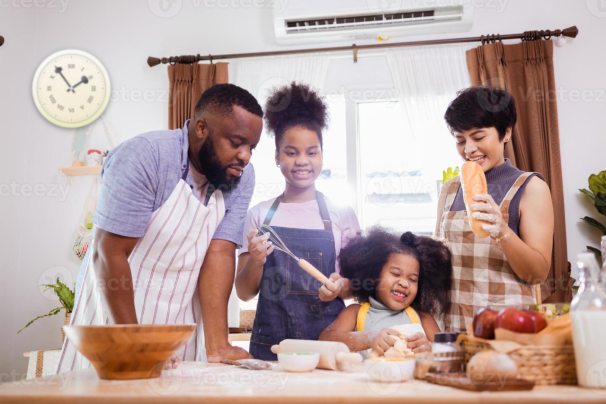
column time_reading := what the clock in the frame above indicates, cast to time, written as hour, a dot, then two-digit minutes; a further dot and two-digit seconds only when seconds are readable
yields 1.54
